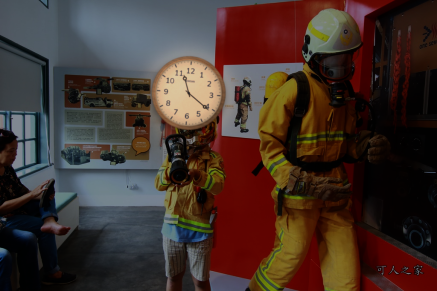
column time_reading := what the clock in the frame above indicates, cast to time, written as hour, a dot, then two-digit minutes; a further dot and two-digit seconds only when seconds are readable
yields 11.21
